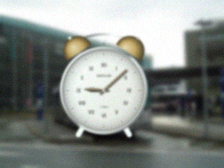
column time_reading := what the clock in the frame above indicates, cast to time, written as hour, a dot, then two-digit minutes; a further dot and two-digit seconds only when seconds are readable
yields 9.08
